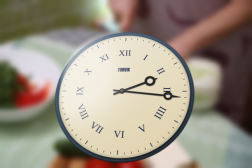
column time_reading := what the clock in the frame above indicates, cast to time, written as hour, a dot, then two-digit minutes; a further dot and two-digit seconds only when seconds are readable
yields 2.16
